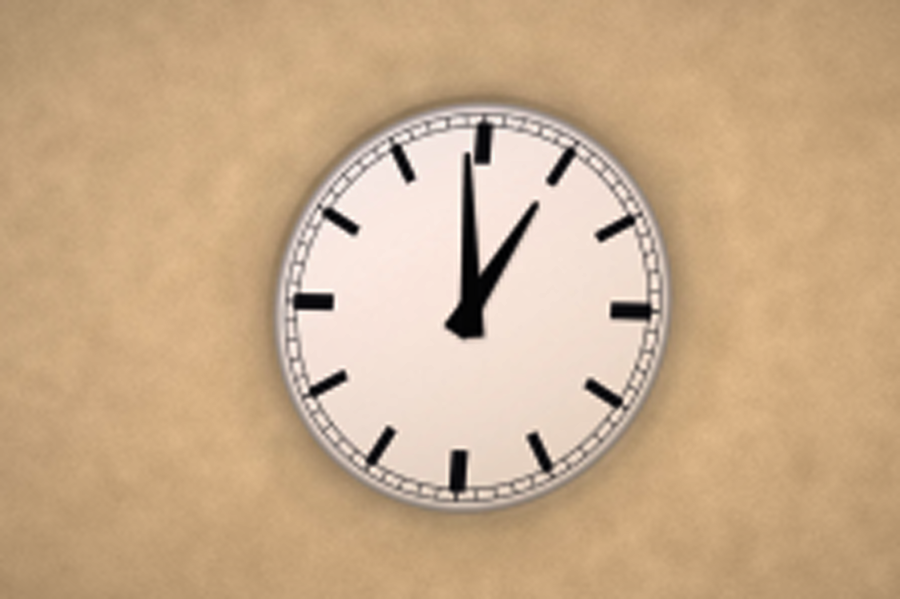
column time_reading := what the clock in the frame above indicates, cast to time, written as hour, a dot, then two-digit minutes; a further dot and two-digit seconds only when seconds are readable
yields 12.59
